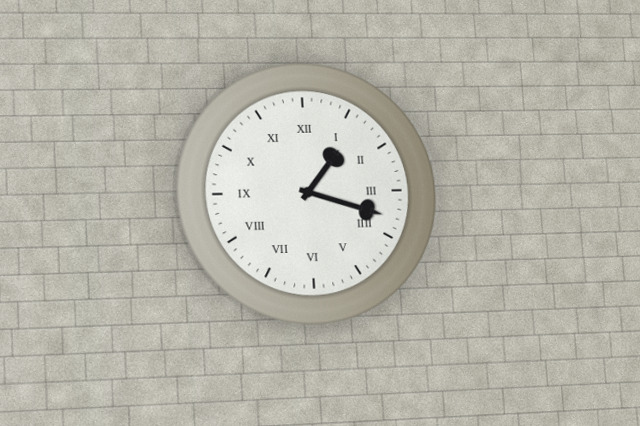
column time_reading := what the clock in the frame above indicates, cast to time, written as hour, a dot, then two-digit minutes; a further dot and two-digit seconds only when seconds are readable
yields 1.18
